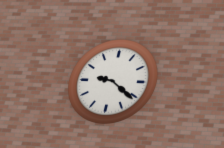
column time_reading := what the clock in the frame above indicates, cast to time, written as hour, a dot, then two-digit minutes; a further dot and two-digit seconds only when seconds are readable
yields 9.21
